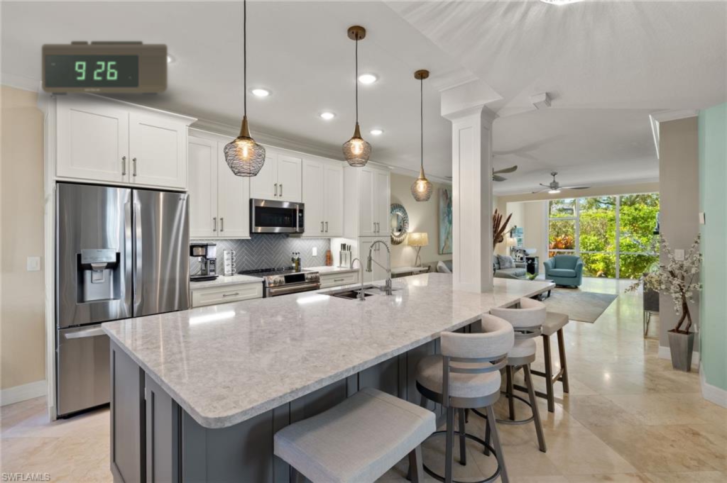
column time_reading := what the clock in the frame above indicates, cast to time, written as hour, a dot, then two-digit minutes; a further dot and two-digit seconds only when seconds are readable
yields 9.26
